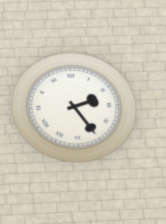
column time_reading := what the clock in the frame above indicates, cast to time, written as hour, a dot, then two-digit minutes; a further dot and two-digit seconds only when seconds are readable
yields 2.25
